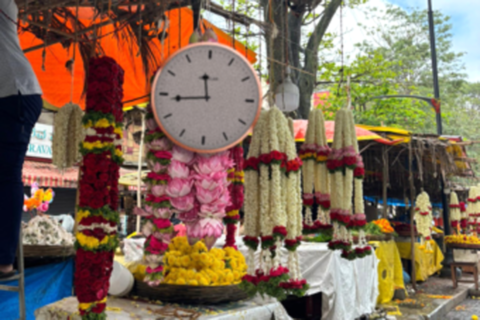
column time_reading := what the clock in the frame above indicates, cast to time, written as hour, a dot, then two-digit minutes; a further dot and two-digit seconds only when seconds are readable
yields 11.44
